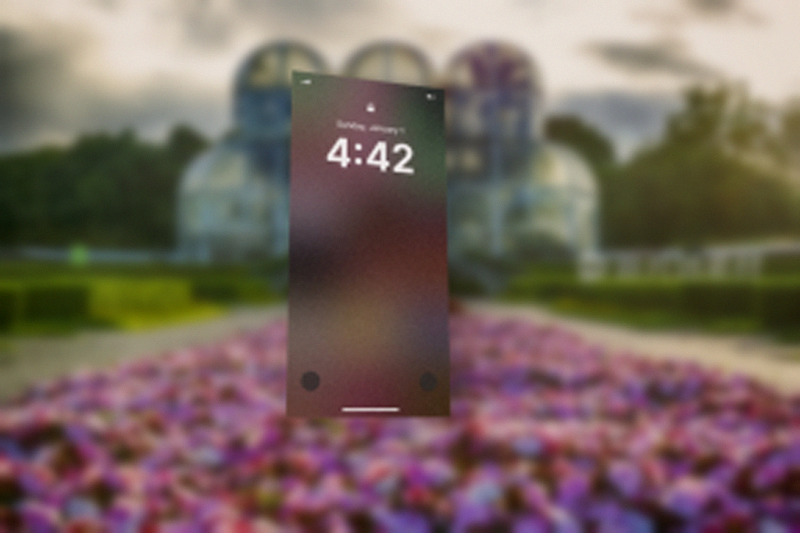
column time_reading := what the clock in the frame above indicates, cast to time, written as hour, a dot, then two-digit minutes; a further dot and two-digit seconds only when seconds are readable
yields 4.42
